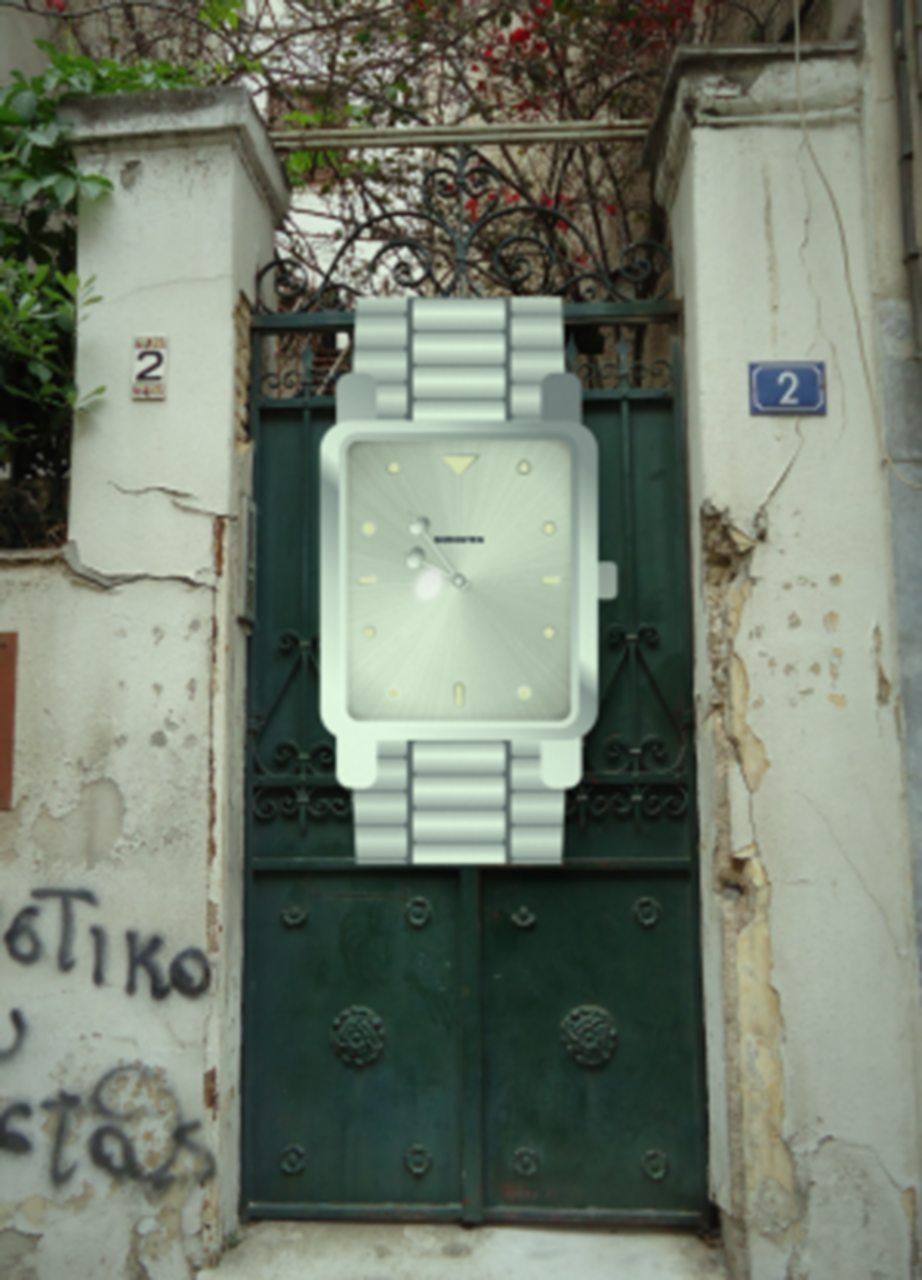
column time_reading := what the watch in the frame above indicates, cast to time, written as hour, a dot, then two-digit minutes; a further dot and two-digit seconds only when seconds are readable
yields 9.54
